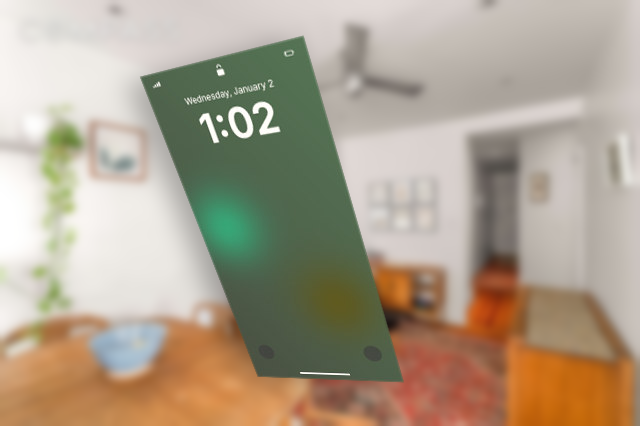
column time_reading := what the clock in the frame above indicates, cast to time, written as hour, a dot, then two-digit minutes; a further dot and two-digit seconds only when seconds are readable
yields 1.02
